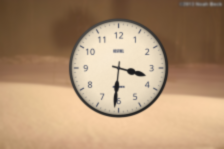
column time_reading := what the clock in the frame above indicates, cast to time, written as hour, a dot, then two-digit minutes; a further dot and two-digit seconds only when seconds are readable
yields 3.31
